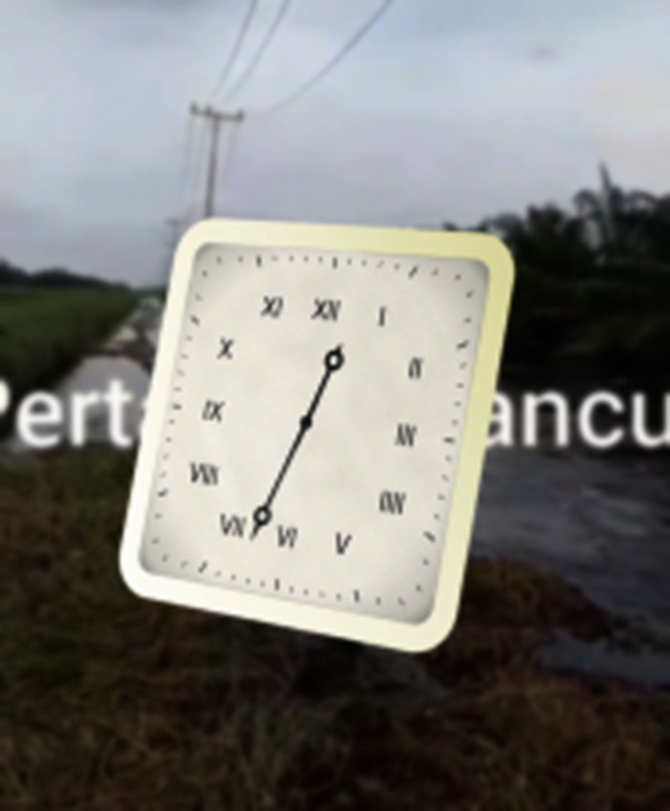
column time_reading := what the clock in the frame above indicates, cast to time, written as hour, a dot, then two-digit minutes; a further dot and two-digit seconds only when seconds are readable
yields 12.33
